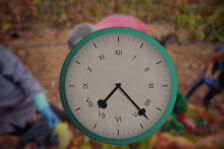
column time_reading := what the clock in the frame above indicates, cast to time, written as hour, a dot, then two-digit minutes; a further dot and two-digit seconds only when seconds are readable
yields 7.23
